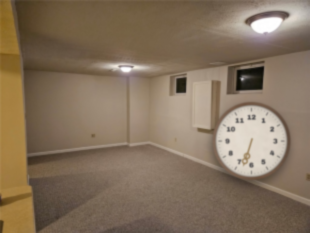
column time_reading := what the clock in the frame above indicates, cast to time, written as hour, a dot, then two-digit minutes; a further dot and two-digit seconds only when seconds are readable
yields 6.33
